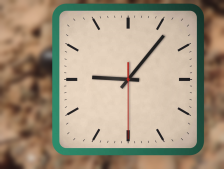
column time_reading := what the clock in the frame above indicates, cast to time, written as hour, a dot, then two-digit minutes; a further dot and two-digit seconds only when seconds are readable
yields 9.06.30
